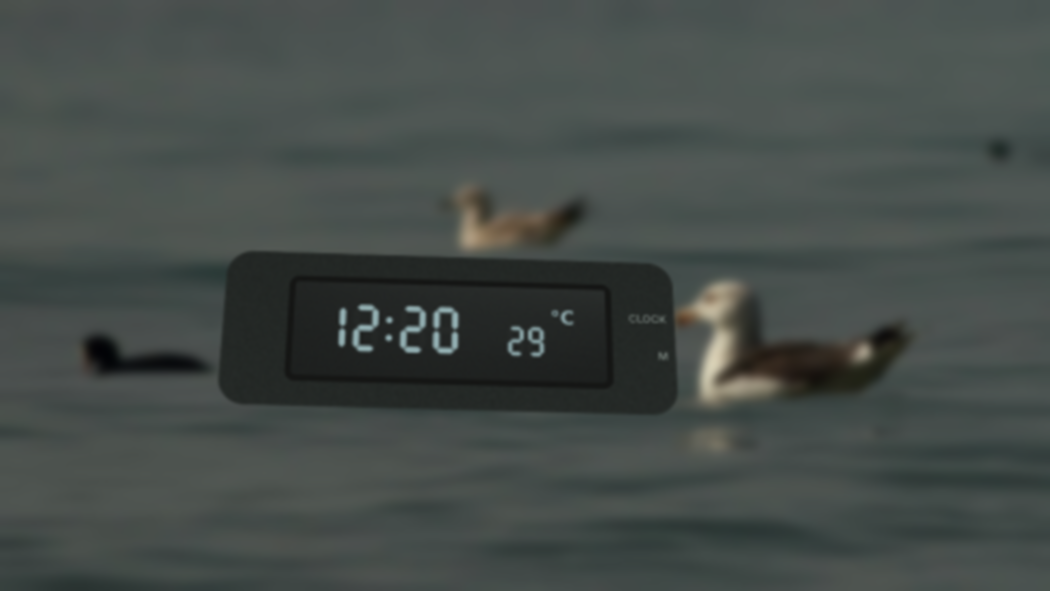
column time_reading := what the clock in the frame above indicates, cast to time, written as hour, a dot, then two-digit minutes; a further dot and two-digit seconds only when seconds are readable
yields 12.20
